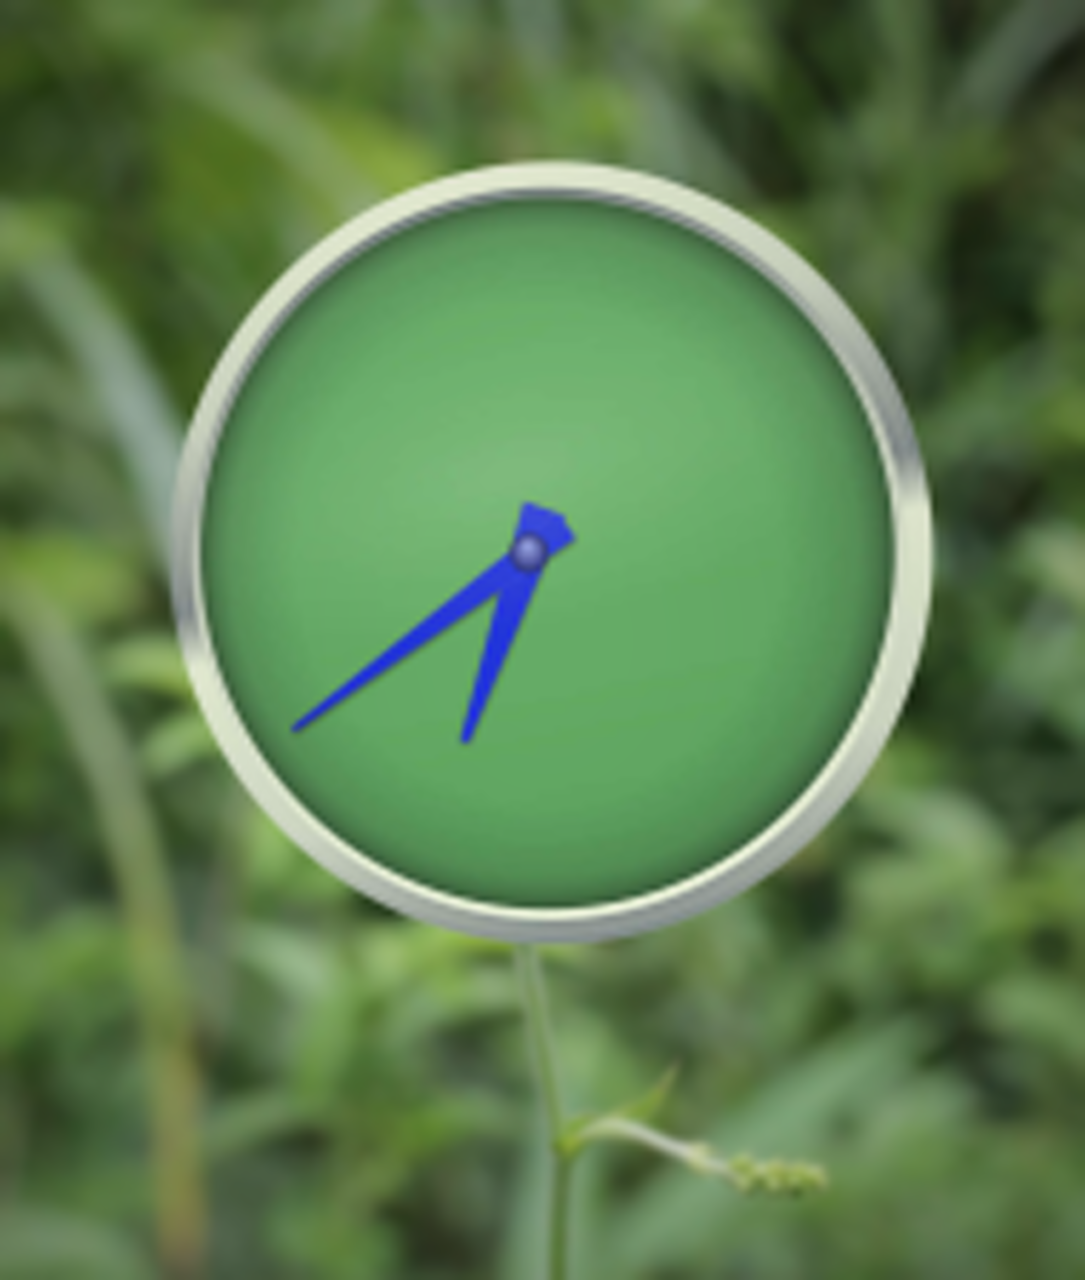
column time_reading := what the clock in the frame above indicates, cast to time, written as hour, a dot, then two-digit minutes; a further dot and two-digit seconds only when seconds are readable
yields 6.39
